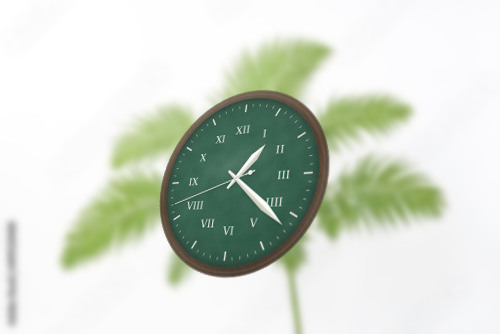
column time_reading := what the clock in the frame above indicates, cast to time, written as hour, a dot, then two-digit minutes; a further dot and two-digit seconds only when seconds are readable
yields 1.21.42
